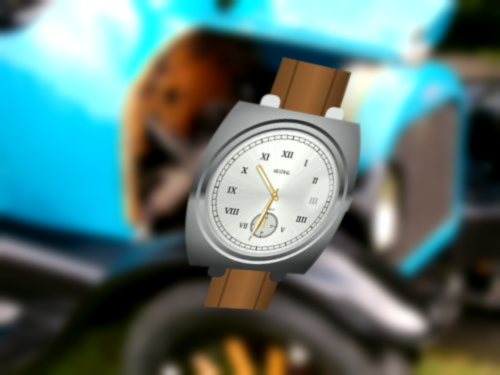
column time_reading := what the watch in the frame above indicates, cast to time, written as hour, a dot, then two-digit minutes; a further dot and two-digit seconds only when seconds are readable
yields 10.32
